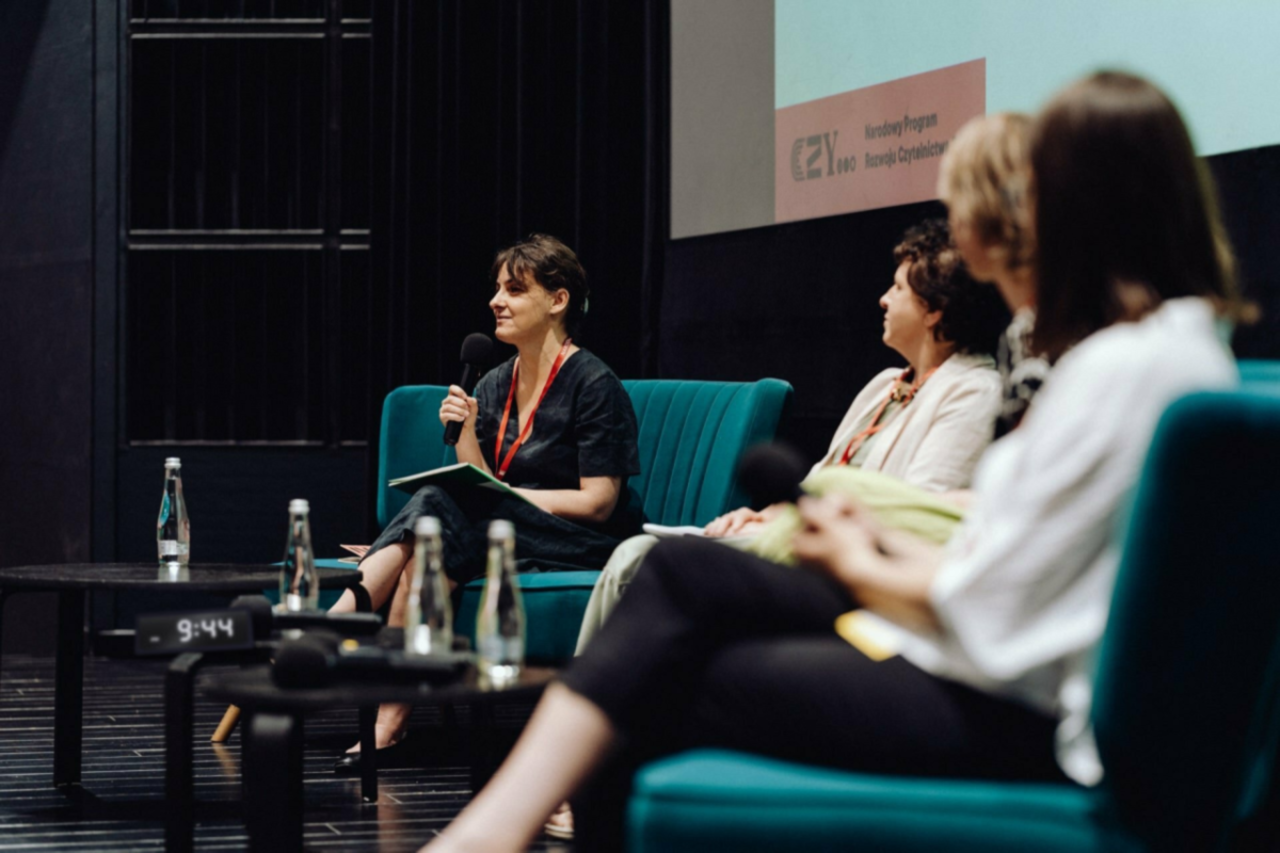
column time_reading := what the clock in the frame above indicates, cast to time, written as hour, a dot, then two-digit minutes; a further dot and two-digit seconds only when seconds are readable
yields 9.44
